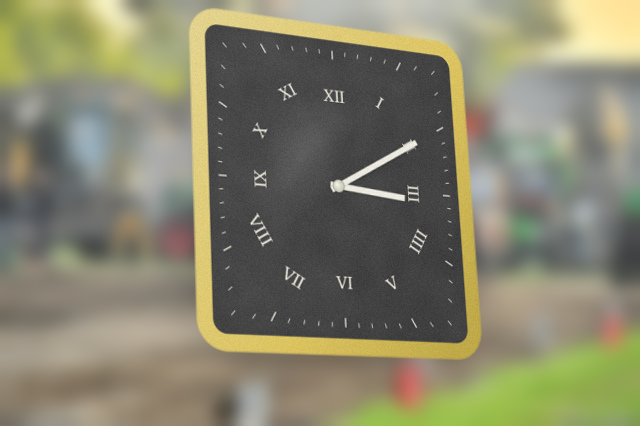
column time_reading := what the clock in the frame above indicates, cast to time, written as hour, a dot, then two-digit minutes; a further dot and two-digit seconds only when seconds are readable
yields 3.10
